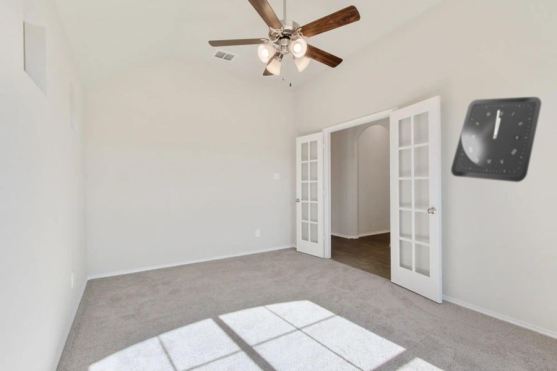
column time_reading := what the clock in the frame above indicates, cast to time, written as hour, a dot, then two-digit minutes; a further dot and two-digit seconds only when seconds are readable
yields 11.59
